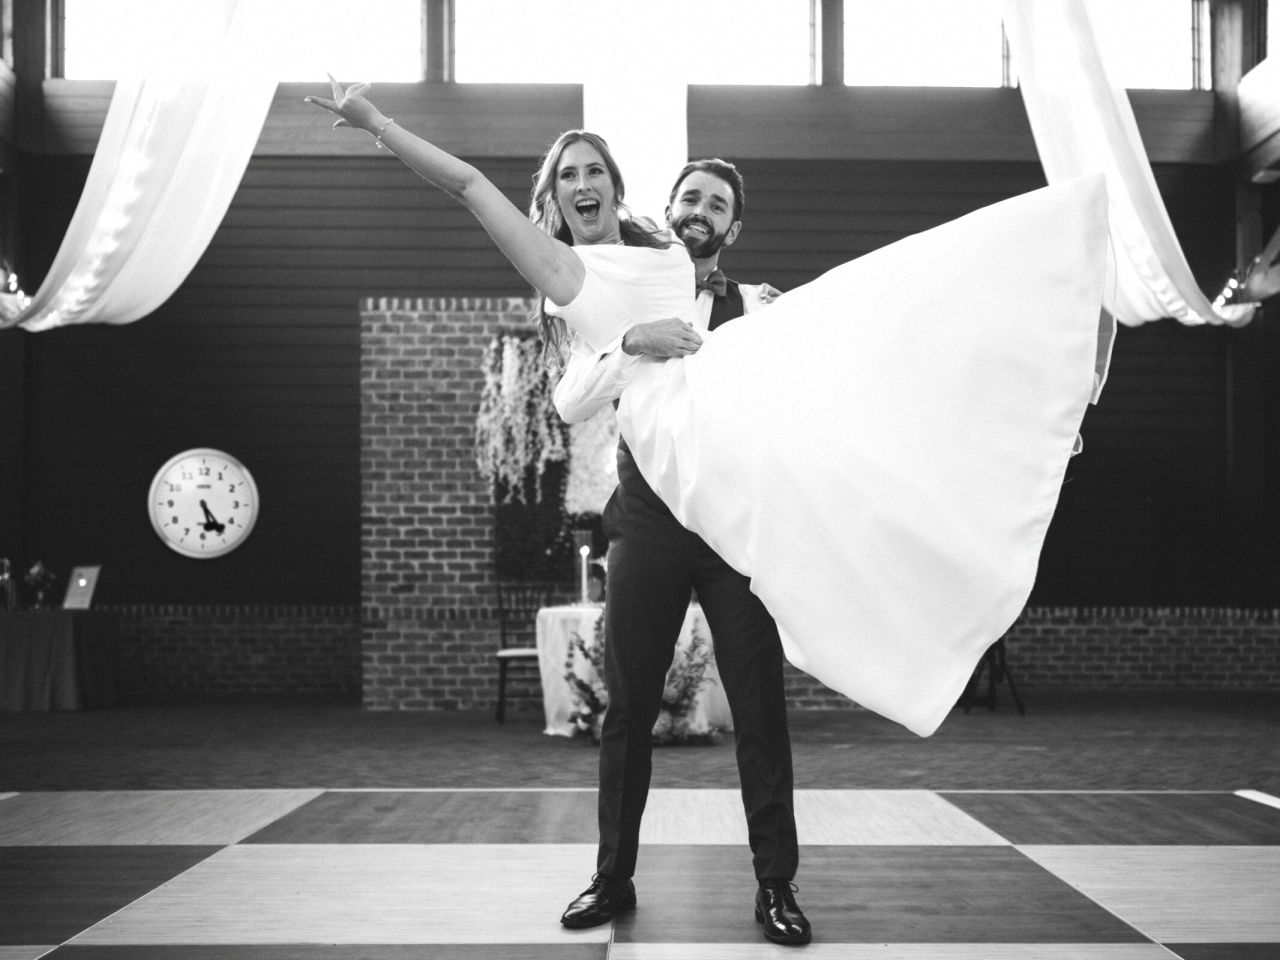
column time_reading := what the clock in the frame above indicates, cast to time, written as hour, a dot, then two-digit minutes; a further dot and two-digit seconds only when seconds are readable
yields 5.24
